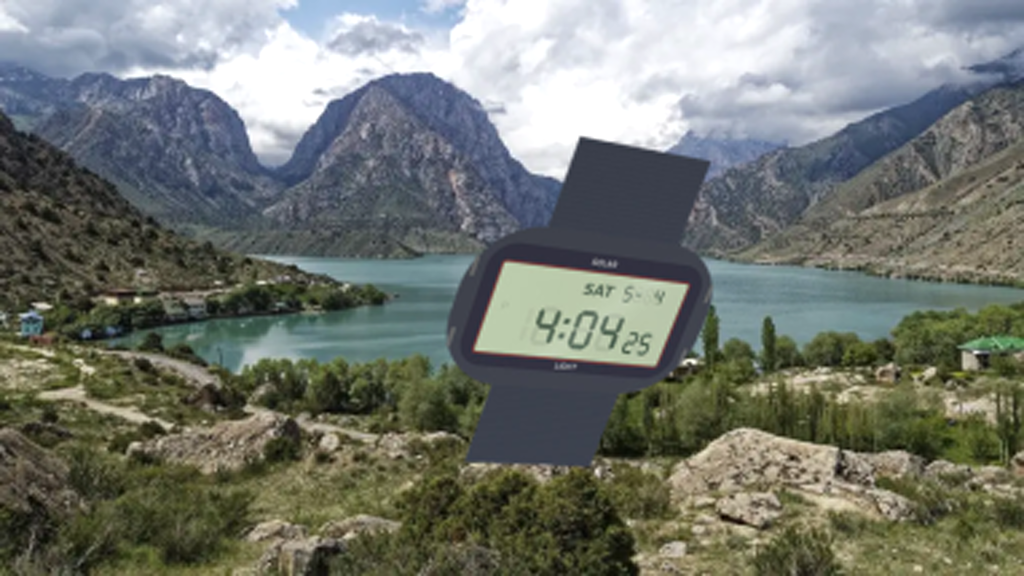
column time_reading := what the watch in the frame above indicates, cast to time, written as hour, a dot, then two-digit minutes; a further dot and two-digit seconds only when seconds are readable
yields 4.04.25
